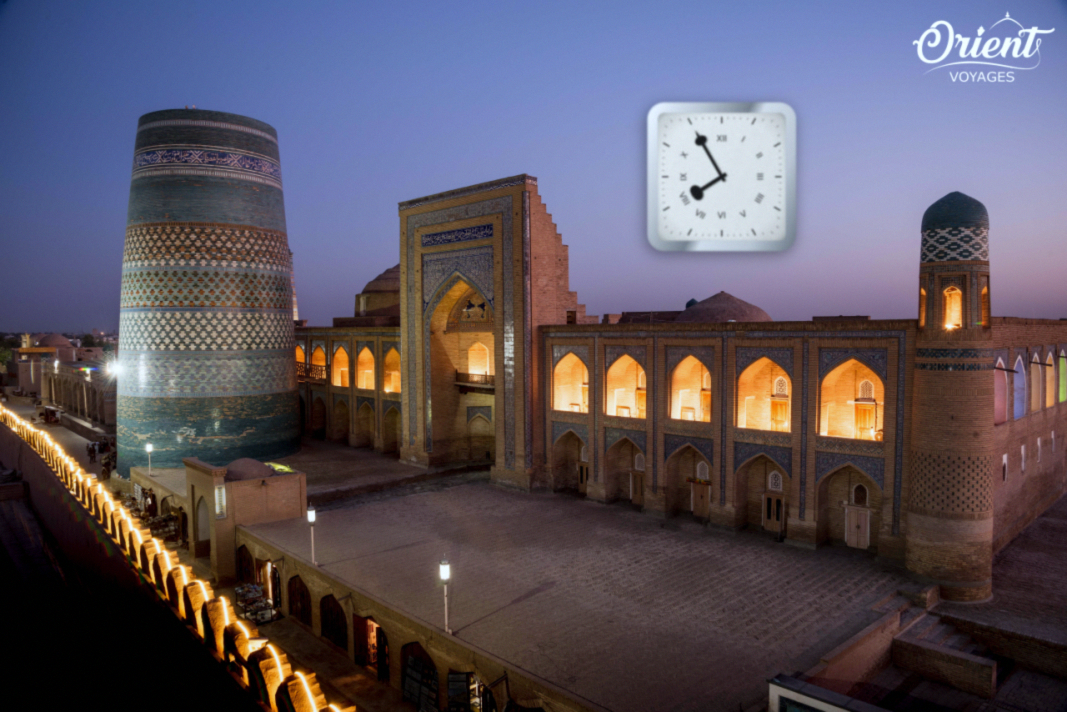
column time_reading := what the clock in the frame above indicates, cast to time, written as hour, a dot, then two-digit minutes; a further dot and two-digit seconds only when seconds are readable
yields 7.55
